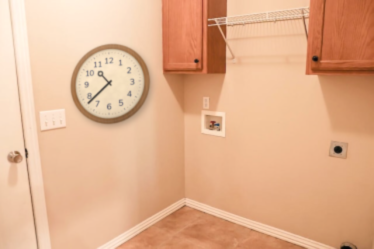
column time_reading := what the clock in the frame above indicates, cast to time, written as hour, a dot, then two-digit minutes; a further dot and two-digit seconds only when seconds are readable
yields 10.38
